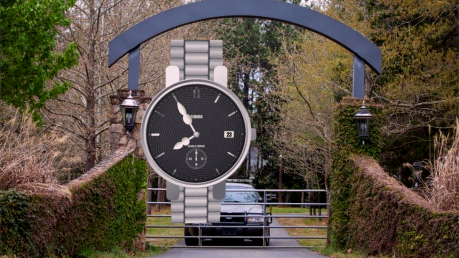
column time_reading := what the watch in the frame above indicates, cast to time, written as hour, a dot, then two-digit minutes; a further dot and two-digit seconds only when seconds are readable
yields 7.55
